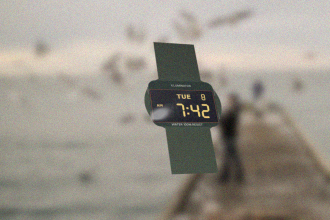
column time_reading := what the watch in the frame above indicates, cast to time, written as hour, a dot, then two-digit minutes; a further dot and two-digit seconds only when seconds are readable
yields 7.42
